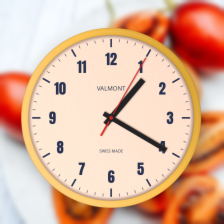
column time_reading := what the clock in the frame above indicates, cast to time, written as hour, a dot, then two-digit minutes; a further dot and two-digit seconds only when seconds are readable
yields 1.20.05
